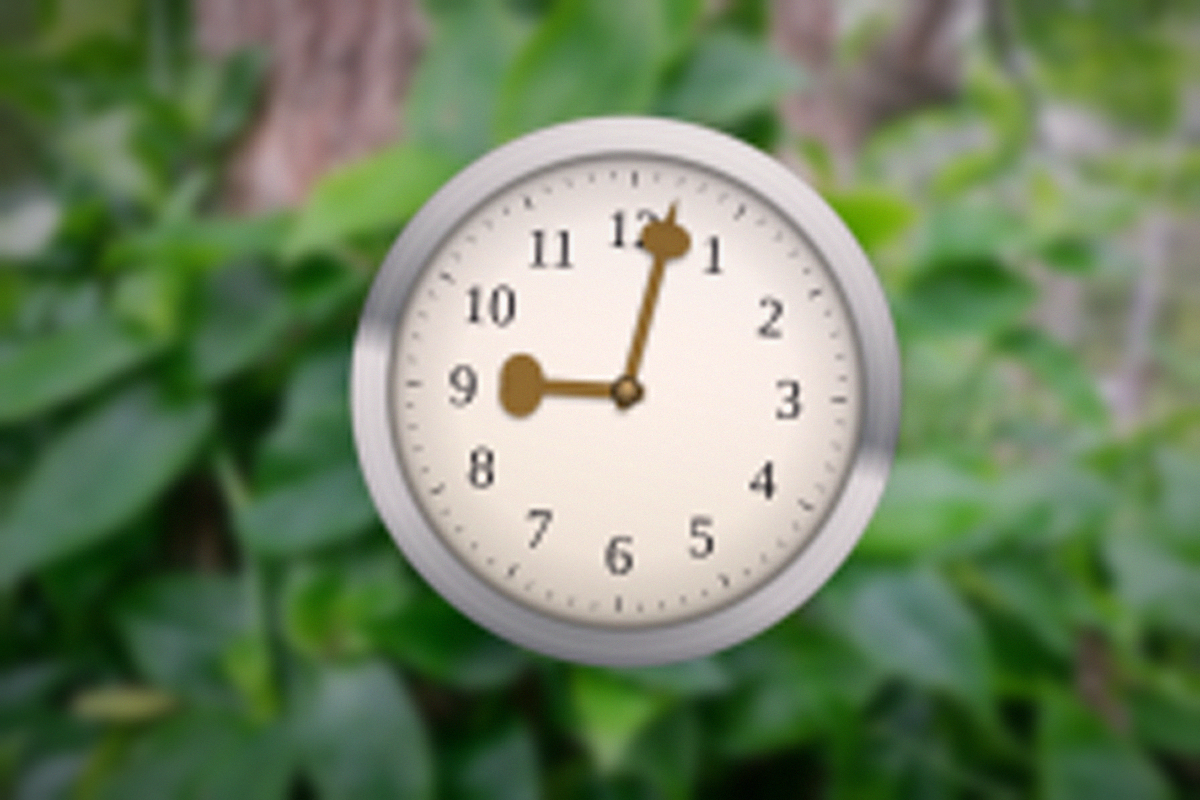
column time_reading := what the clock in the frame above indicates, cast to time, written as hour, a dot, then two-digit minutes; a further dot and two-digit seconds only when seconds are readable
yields 9.02
